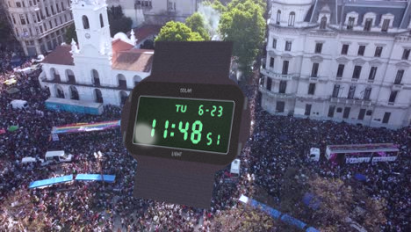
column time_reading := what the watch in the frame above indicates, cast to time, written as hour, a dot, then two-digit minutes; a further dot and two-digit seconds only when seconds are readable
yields 11.48.51
